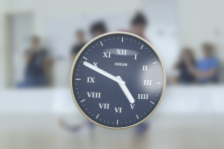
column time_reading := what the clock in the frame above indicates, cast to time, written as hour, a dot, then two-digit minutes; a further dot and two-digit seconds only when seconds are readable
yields 4.49
